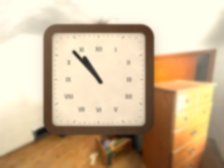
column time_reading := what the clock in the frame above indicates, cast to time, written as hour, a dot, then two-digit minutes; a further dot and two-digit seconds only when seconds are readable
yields 10.53
